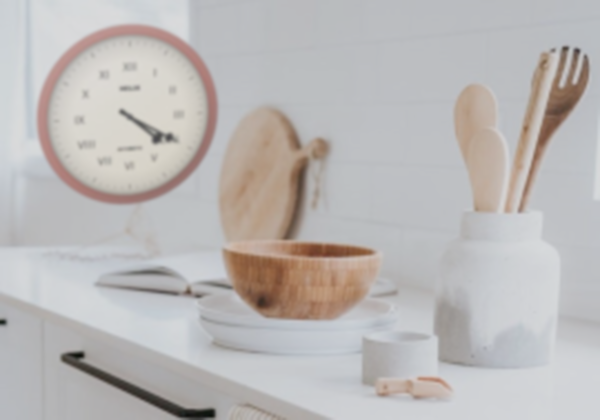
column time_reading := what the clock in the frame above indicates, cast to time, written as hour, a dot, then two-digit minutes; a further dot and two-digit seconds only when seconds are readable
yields 4.20
